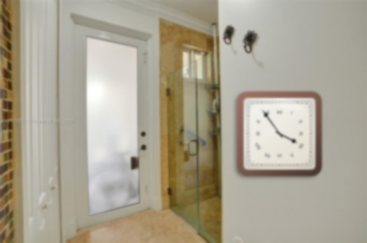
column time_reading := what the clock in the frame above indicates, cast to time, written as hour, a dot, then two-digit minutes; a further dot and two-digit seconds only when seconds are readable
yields 3.54
